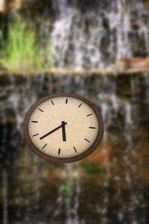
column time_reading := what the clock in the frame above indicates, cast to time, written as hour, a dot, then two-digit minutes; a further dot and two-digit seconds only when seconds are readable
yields 5.38
